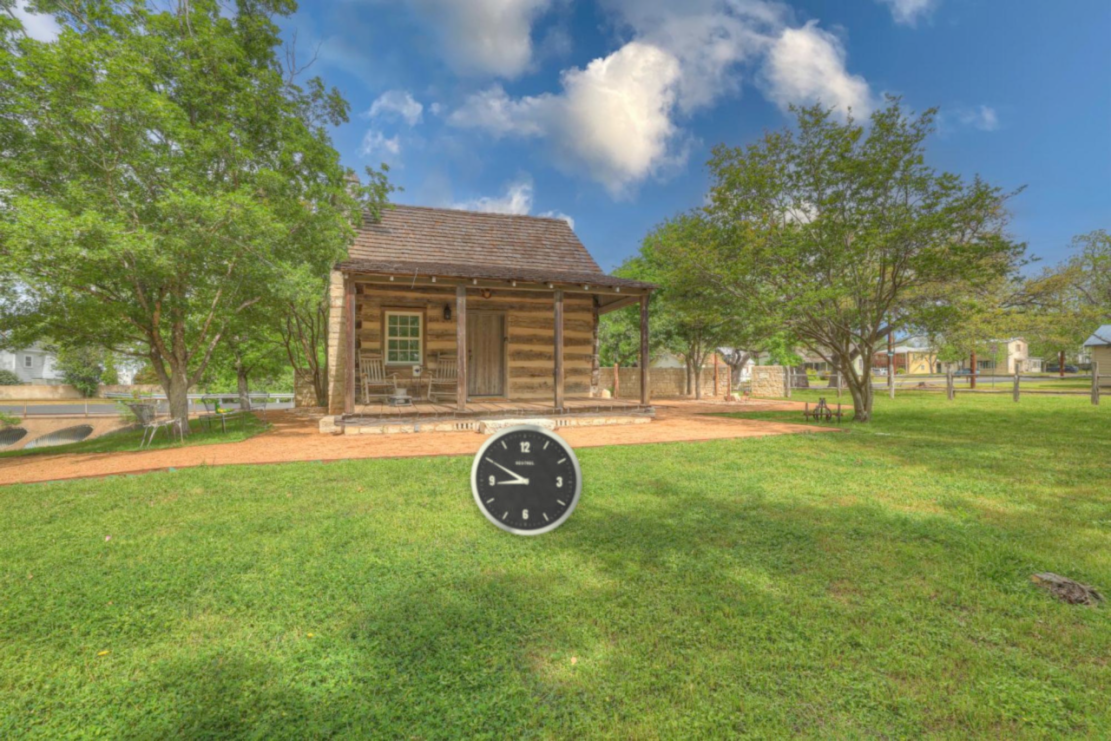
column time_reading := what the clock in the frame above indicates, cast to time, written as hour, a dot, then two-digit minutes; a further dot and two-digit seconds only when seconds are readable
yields 8.50
